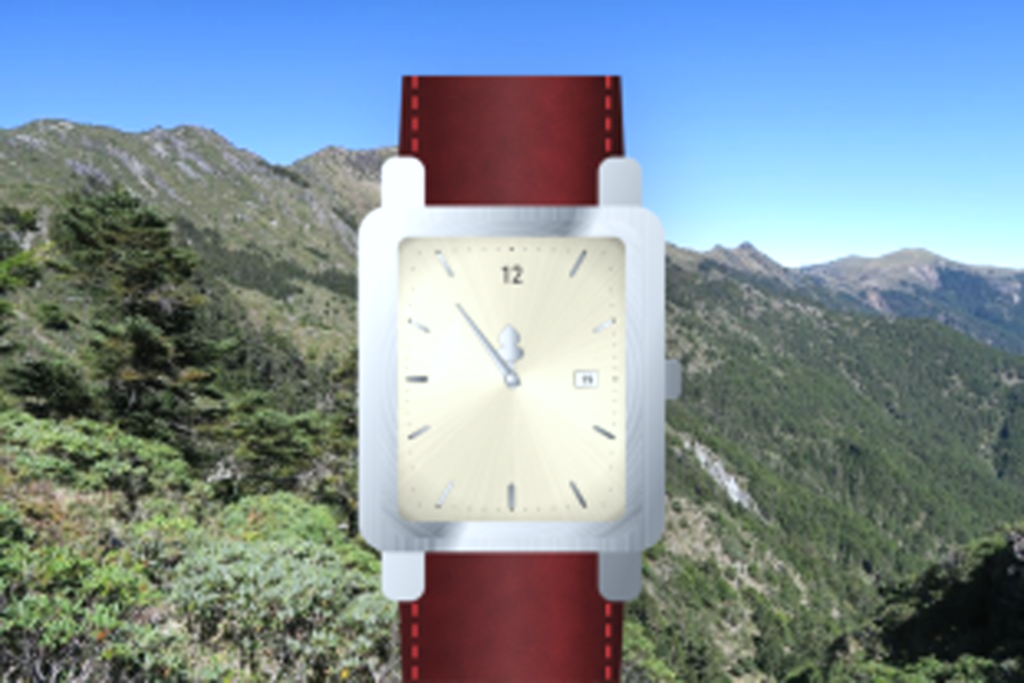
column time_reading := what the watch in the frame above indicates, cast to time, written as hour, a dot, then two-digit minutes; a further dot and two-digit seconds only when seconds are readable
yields 11.54
